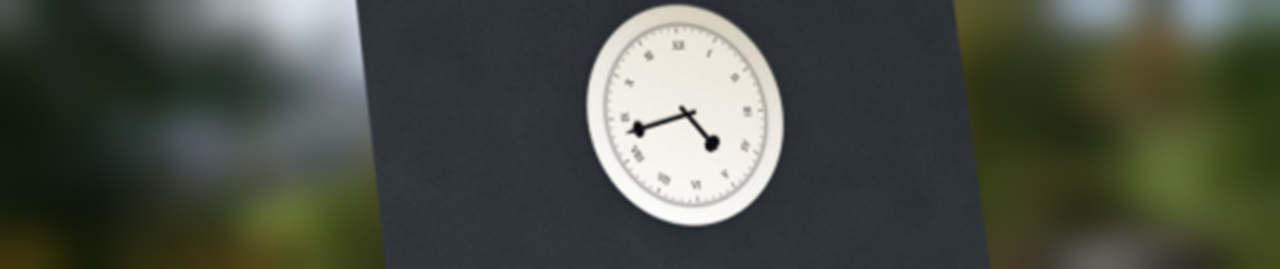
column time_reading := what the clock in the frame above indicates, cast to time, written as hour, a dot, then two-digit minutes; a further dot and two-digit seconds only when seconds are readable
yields 4.43
